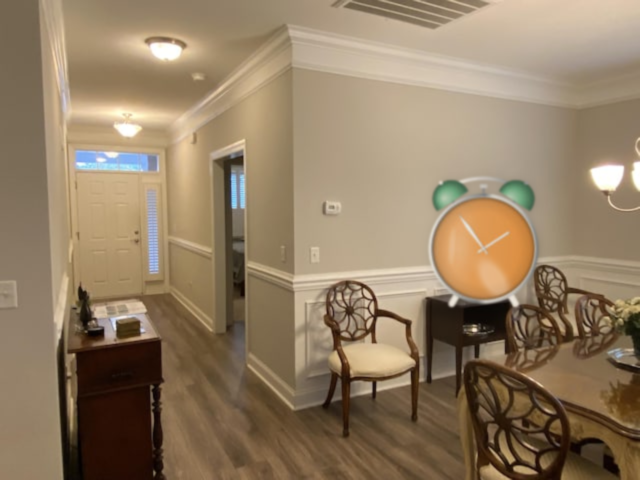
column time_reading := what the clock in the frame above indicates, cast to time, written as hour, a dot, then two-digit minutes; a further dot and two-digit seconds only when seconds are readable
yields 1.54
